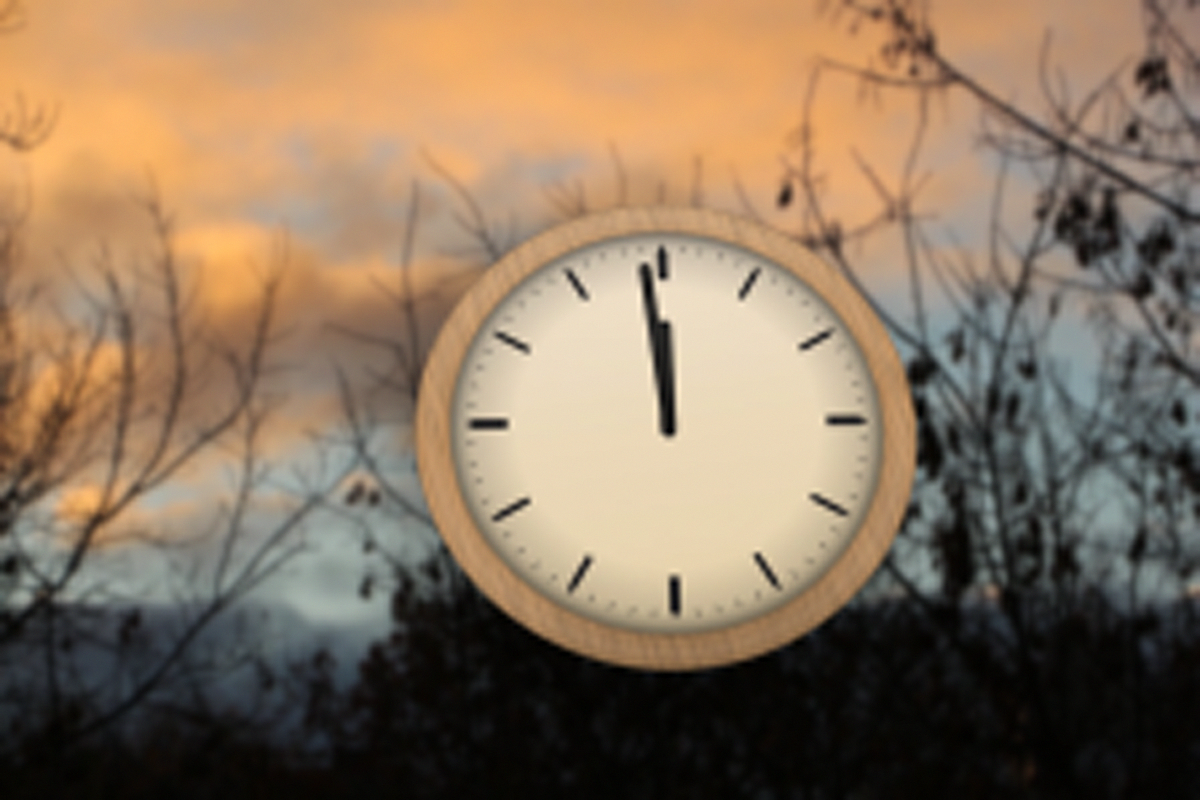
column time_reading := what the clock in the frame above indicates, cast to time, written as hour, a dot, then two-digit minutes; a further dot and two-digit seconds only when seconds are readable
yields 11.59
